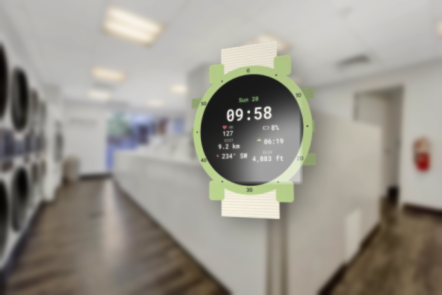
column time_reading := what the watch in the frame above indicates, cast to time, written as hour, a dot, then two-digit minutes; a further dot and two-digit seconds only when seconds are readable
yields 9.58
